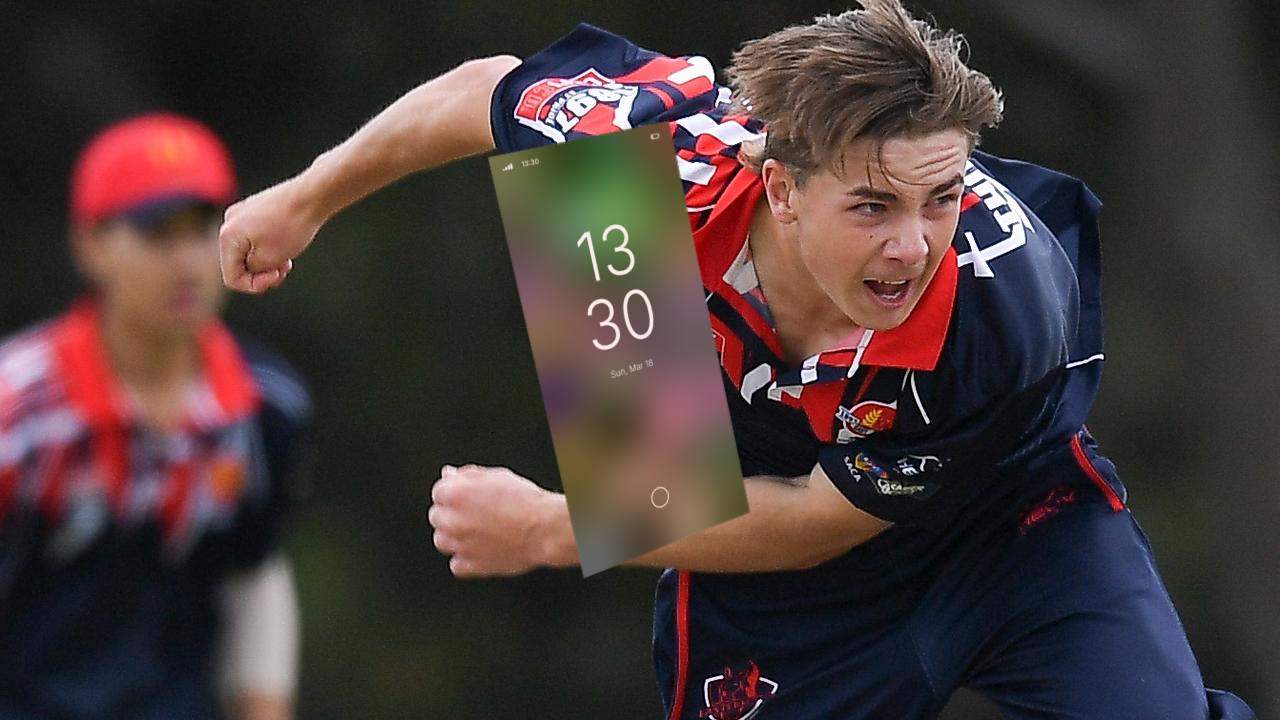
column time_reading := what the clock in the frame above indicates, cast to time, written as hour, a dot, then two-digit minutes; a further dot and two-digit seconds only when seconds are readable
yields 13.30
